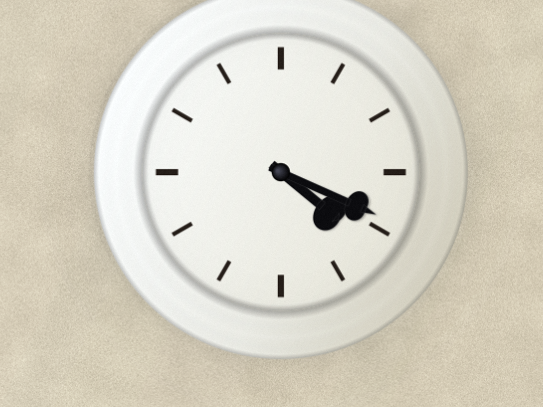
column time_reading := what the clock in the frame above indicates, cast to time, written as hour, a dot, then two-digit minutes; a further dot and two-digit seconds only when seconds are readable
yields 4.19
